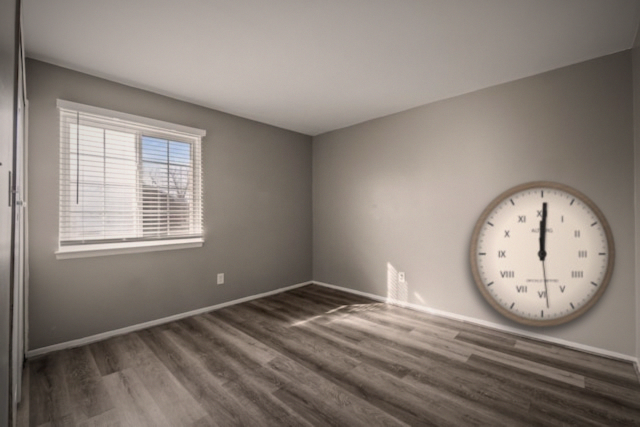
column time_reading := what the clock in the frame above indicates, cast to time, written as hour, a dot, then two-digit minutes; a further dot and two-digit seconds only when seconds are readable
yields 12.00.29
